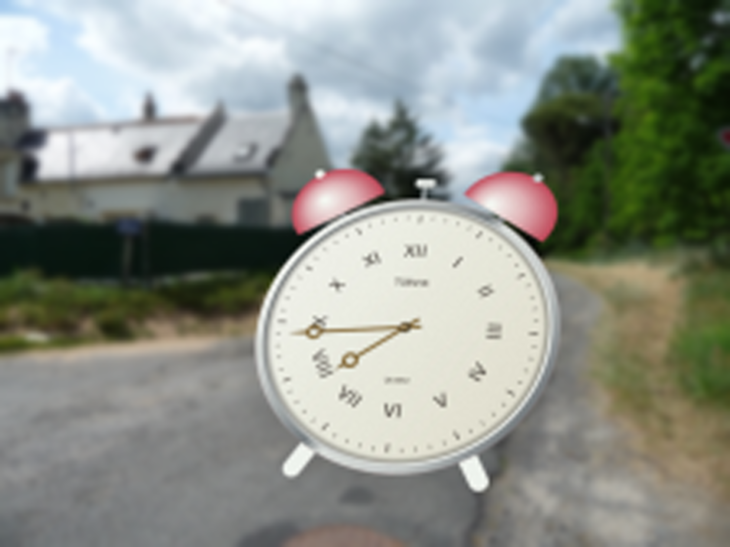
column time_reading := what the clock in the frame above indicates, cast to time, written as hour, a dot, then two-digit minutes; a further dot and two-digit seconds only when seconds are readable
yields 7.44
